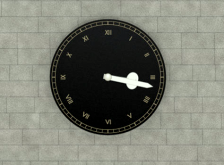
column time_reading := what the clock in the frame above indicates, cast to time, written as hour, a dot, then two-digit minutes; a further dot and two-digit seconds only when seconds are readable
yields 3.17
